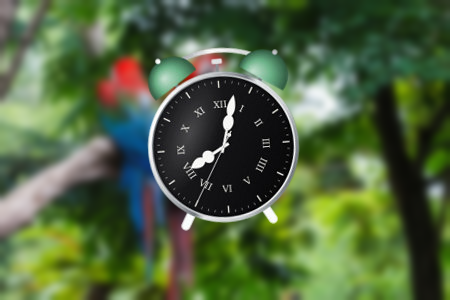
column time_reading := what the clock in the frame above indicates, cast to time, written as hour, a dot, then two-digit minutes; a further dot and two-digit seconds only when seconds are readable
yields 8.02.35
